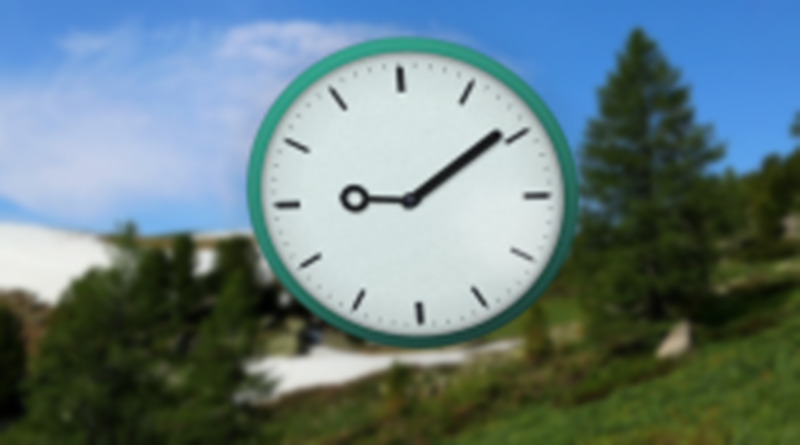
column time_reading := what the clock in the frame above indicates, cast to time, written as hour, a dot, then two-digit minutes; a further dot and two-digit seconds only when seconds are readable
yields 9.09
